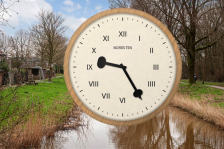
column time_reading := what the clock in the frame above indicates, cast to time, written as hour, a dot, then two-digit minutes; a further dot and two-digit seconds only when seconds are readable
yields 9.25
